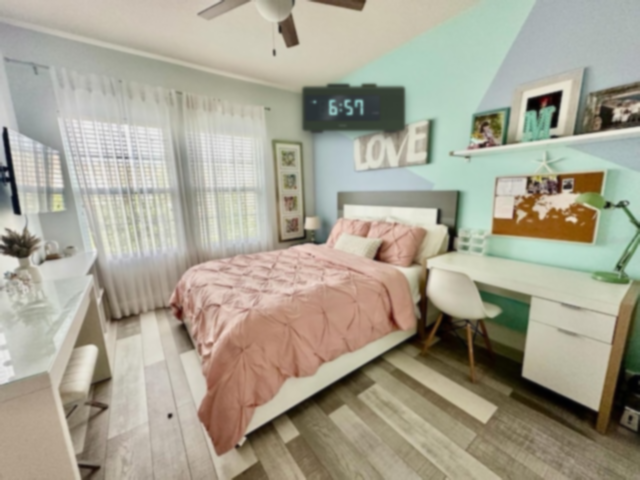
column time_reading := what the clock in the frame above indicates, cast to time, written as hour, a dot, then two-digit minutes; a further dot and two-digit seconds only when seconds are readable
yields 6.57
